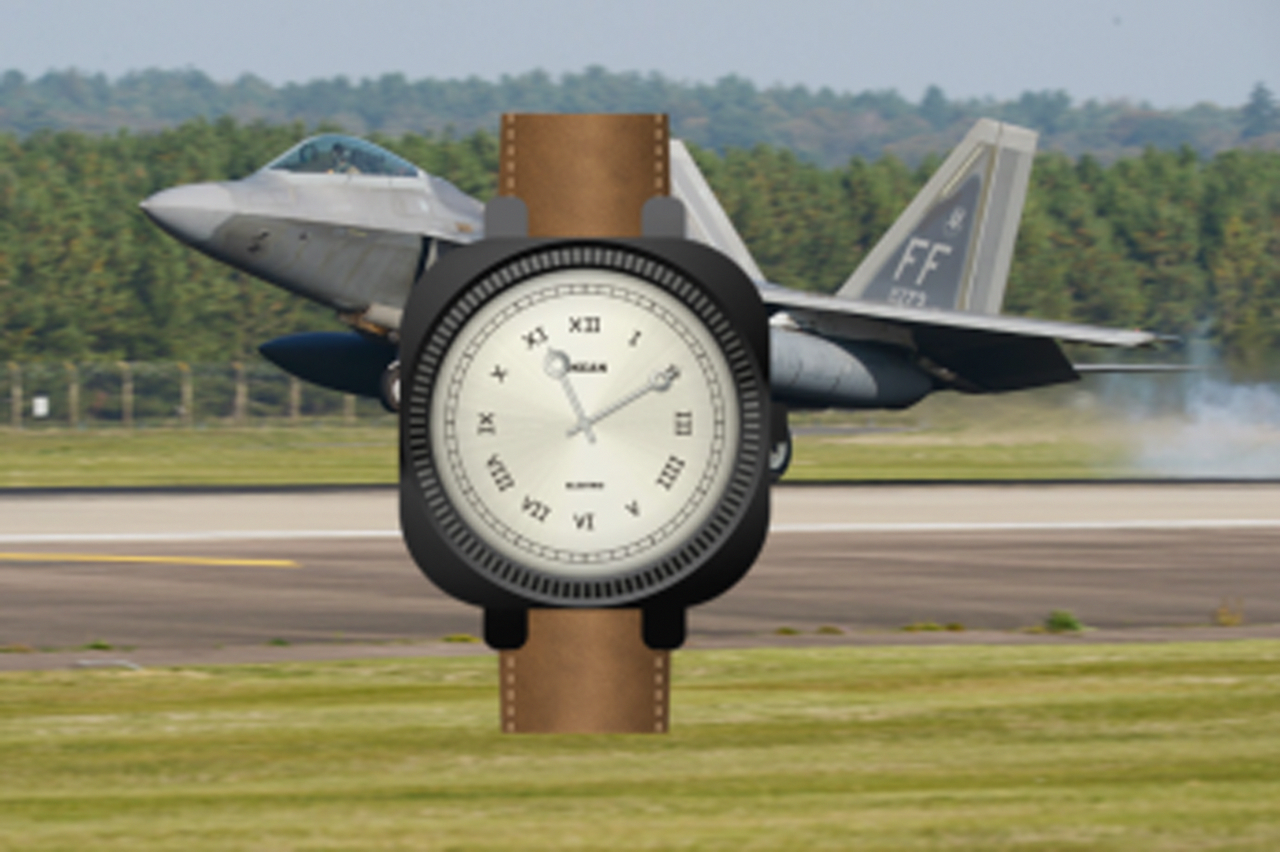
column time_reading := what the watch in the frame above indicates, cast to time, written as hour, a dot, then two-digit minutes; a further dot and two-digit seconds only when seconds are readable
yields 11.10
